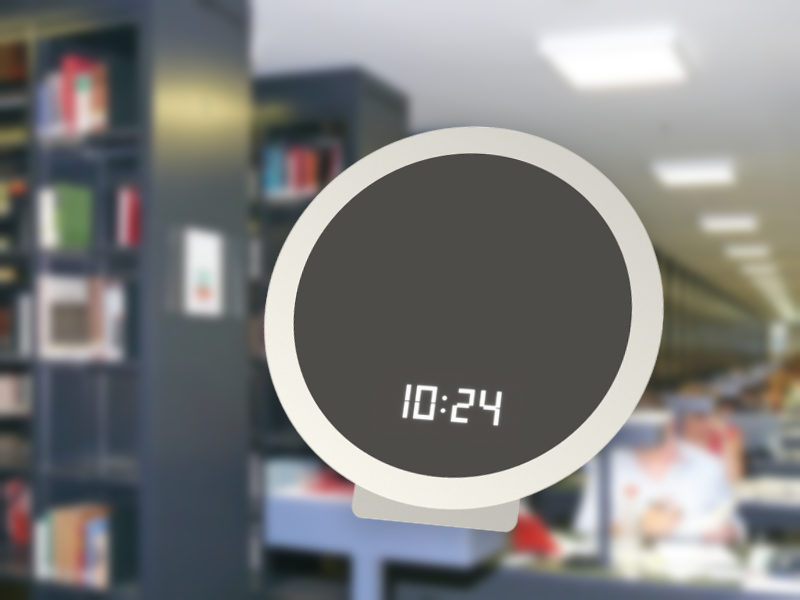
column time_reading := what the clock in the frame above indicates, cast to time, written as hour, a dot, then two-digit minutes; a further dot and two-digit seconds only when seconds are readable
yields 10.24
